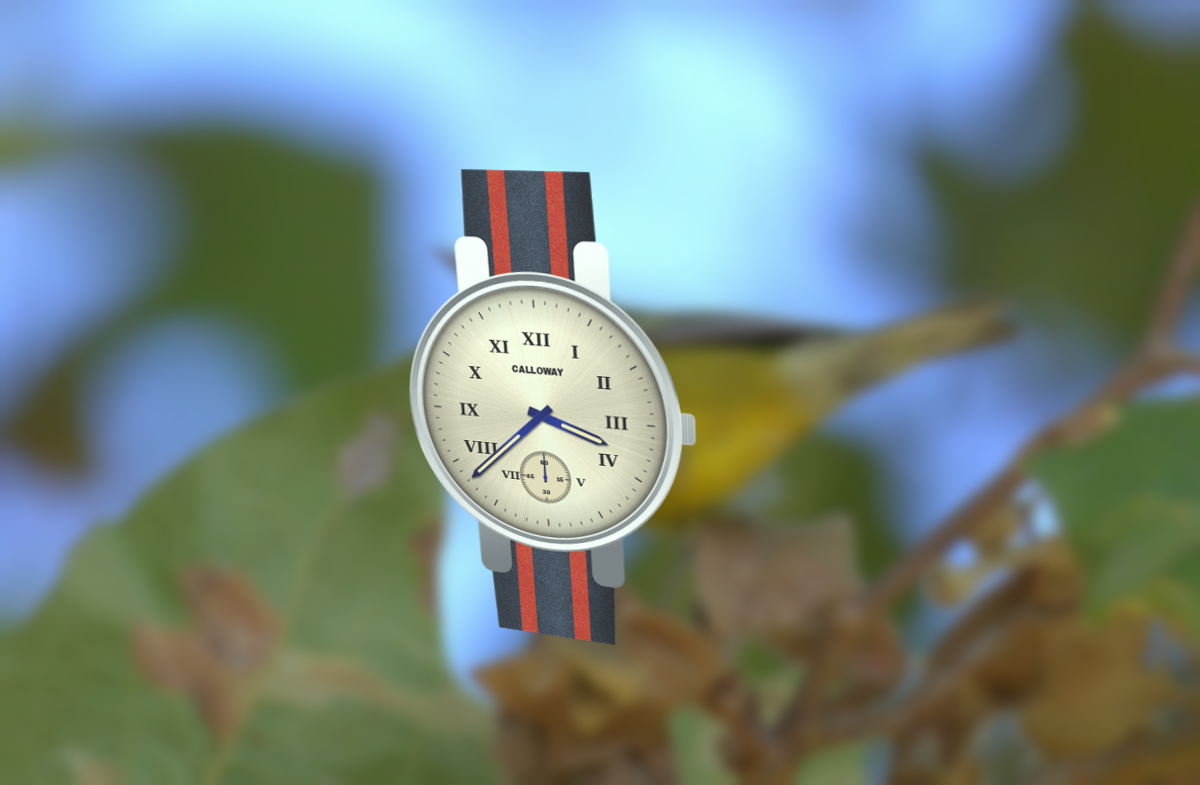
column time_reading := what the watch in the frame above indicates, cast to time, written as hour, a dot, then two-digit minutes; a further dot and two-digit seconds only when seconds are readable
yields 3.38
